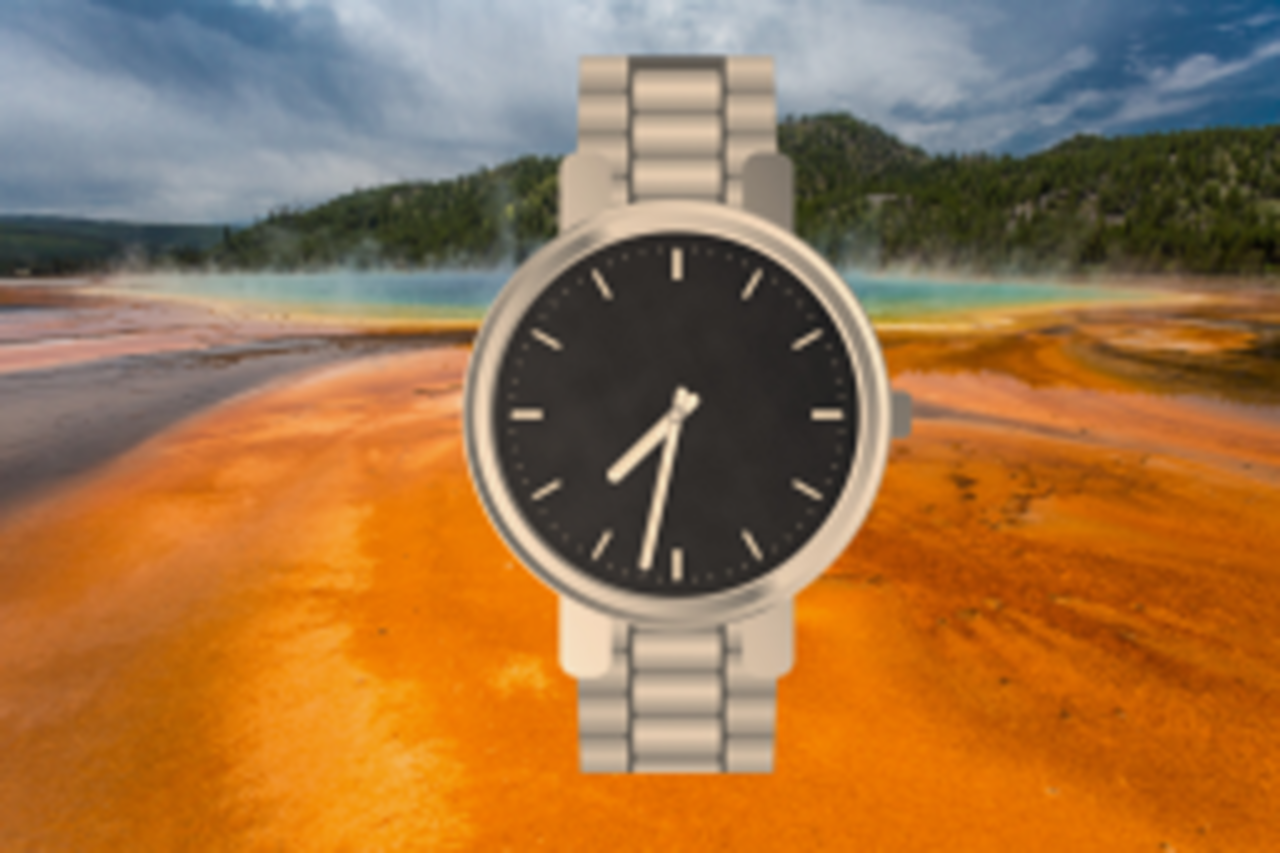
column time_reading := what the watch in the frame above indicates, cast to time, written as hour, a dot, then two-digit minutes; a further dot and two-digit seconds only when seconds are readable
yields 7.32
